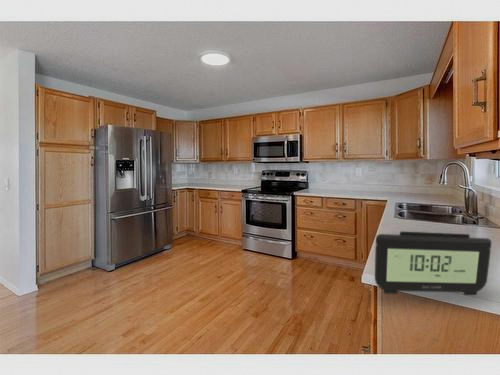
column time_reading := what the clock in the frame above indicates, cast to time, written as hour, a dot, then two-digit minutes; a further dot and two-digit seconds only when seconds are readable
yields 10.02
